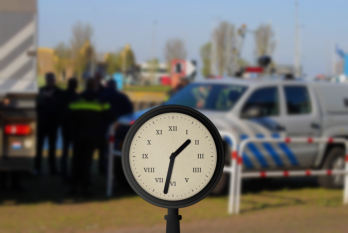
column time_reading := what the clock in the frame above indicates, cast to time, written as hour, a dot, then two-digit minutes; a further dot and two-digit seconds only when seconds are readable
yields 1.32
